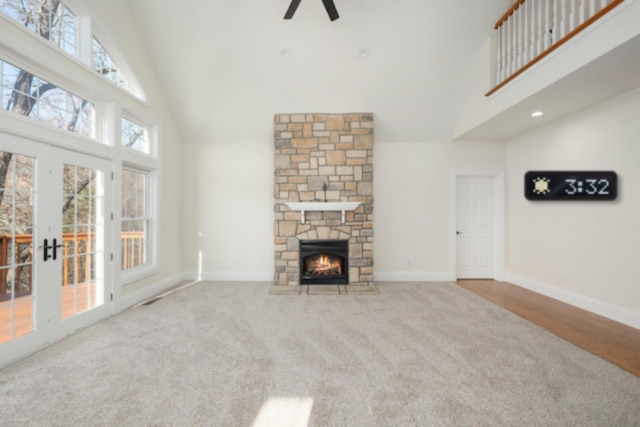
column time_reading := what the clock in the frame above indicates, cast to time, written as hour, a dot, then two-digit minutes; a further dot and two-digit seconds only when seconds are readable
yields 3.32
